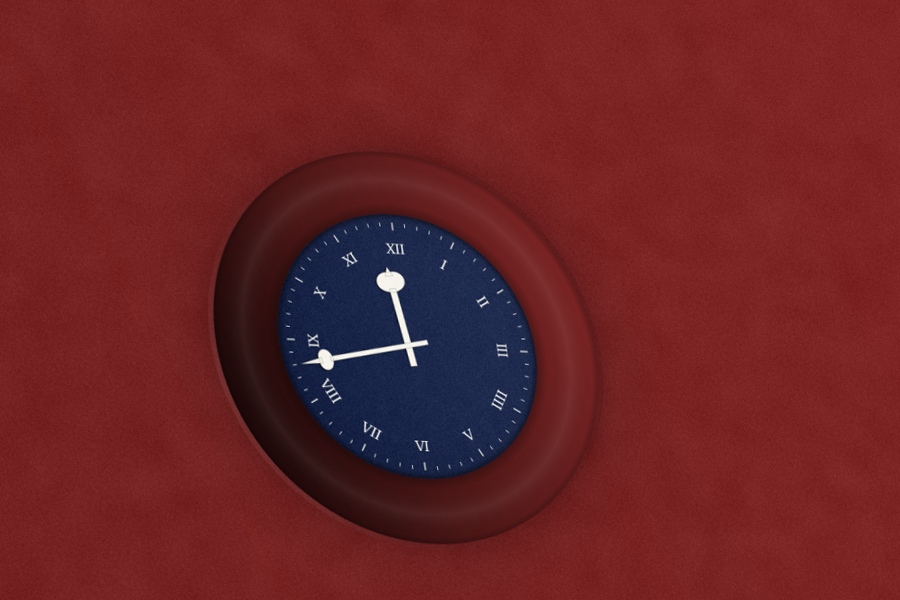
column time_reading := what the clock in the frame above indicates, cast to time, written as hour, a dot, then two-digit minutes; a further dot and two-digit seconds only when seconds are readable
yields 11.43
